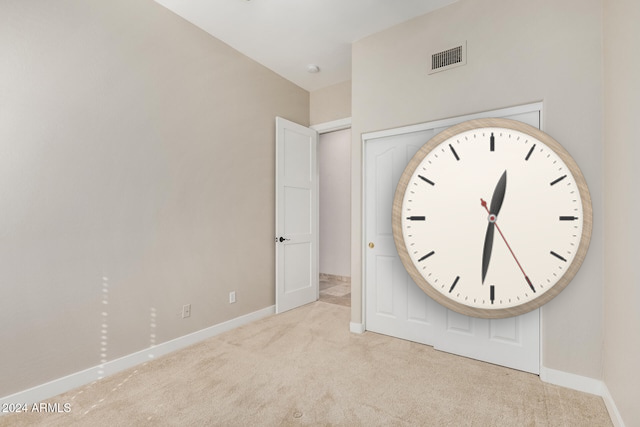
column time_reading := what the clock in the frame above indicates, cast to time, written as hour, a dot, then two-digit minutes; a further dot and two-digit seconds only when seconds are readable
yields 12.31.25
